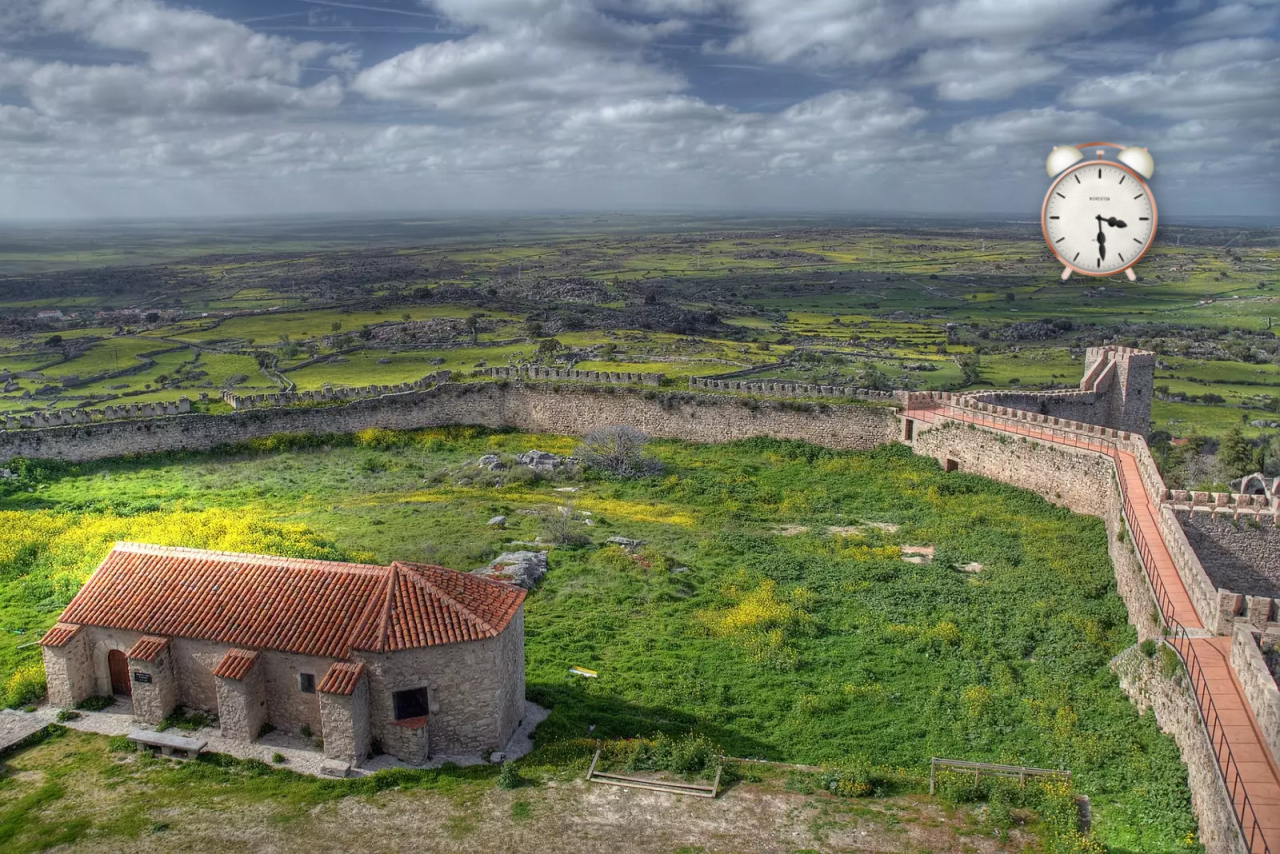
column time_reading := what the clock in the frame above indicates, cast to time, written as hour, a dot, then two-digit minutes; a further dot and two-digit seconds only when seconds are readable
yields 3.29
